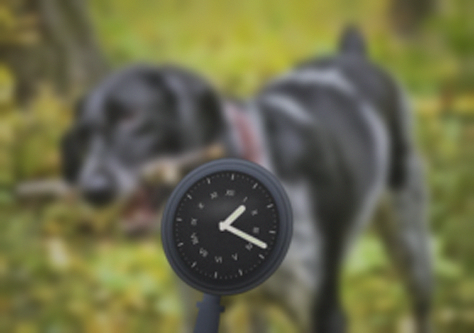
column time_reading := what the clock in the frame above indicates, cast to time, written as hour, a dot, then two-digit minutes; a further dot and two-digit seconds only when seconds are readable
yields 1.18
